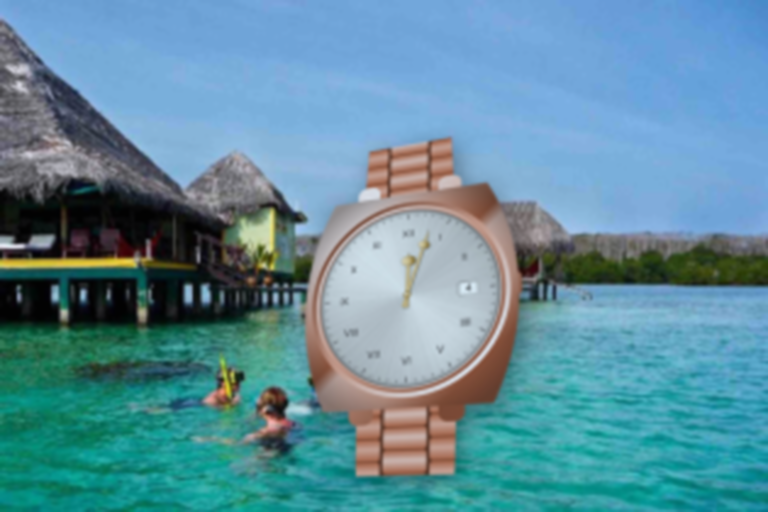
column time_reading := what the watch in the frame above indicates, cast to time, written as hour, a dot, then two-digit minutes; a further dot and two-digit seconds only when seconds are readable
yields 12.03
